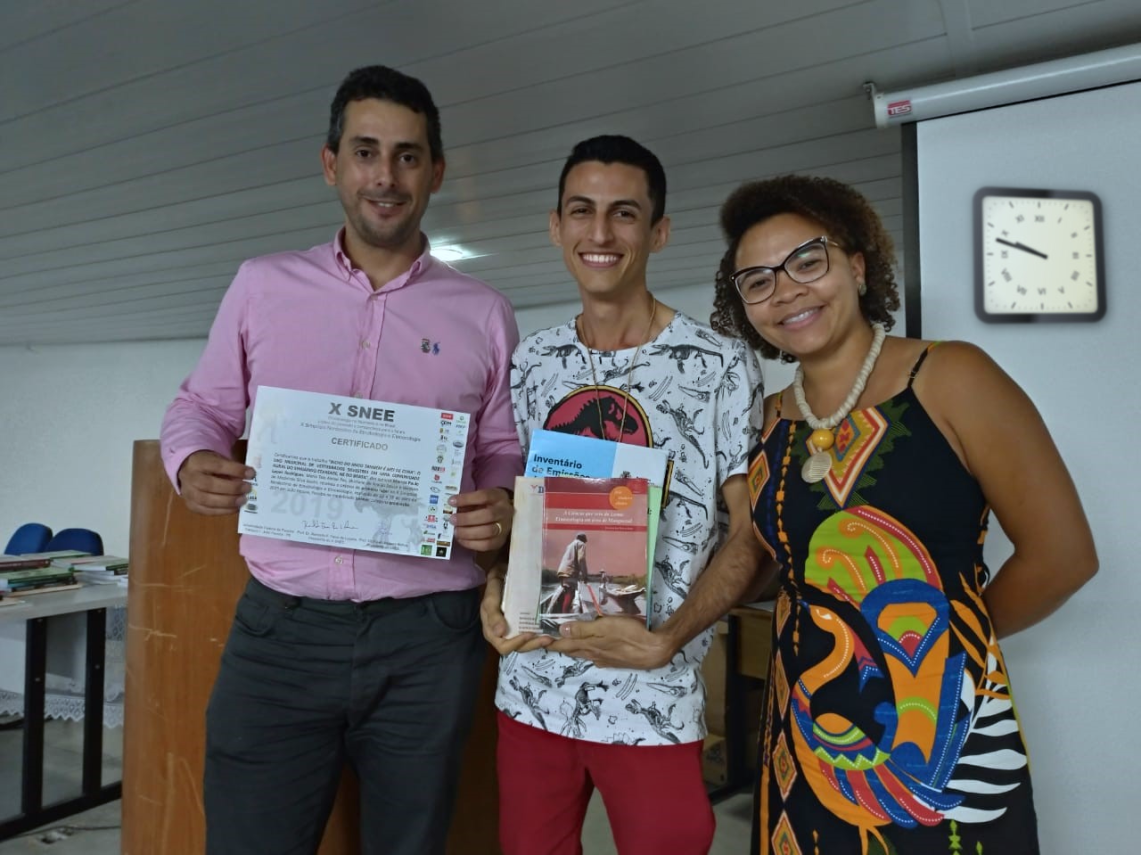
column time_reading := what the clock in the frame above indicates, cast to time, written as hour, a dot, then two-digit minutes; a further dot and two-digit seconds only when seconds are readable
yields 9.48
